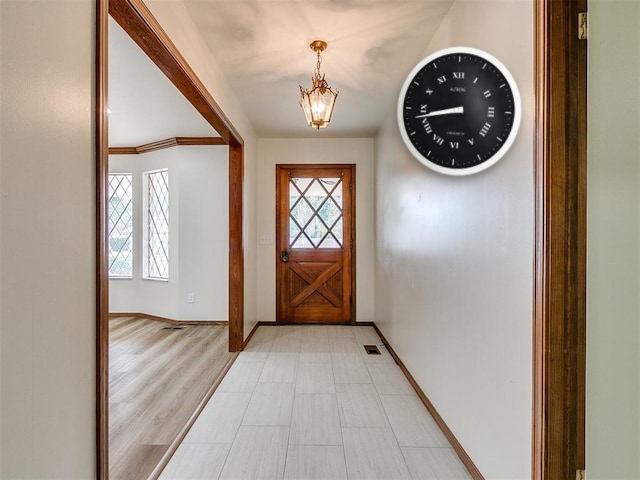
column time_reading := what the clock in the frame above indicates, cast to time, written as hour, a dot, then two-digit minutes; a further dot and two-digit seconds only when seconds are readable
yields 8.43
